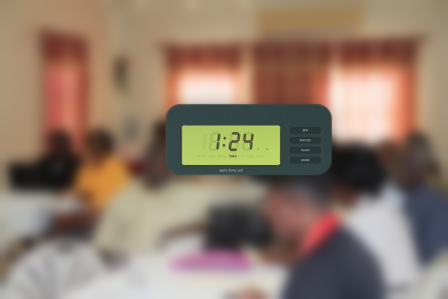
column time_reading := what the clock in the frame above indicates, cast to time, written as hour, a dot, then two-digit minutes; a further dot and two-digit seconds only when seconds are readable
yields 1.24
